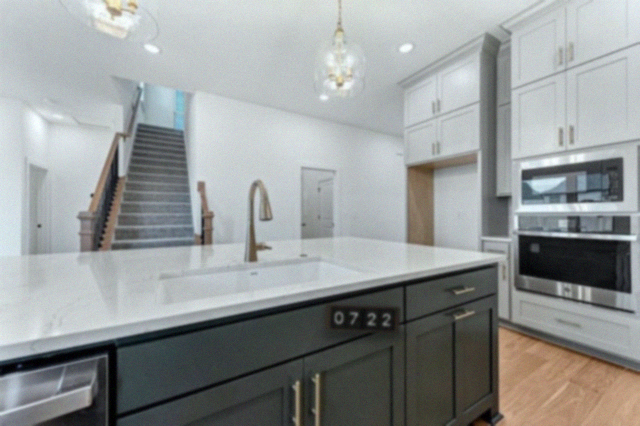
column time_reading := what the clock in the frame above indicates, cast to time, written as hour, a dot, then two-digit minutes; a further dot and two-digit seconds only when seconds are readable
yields 7.22
